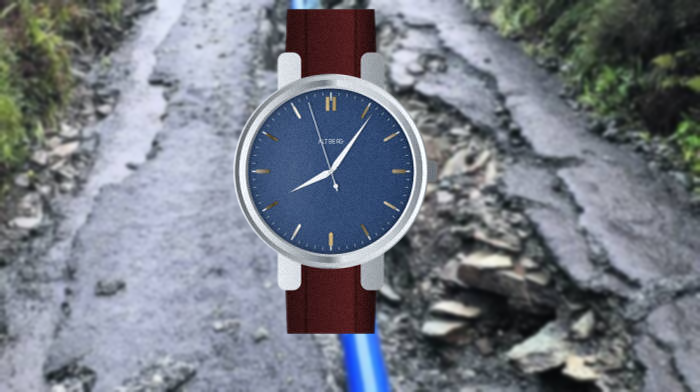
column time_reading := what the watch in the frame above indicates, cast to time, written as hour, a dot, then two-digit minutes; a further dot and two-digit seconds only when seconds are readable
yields 8.05.57
